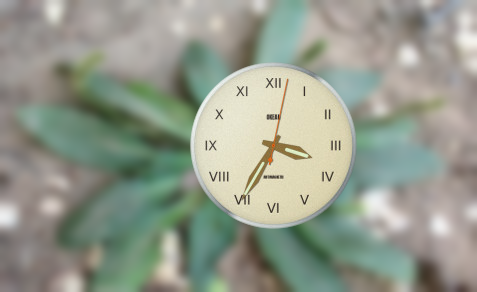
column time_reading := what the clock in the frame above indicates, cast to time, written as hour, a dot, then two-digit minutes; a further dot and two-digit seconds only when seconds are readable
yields 3.35.02
